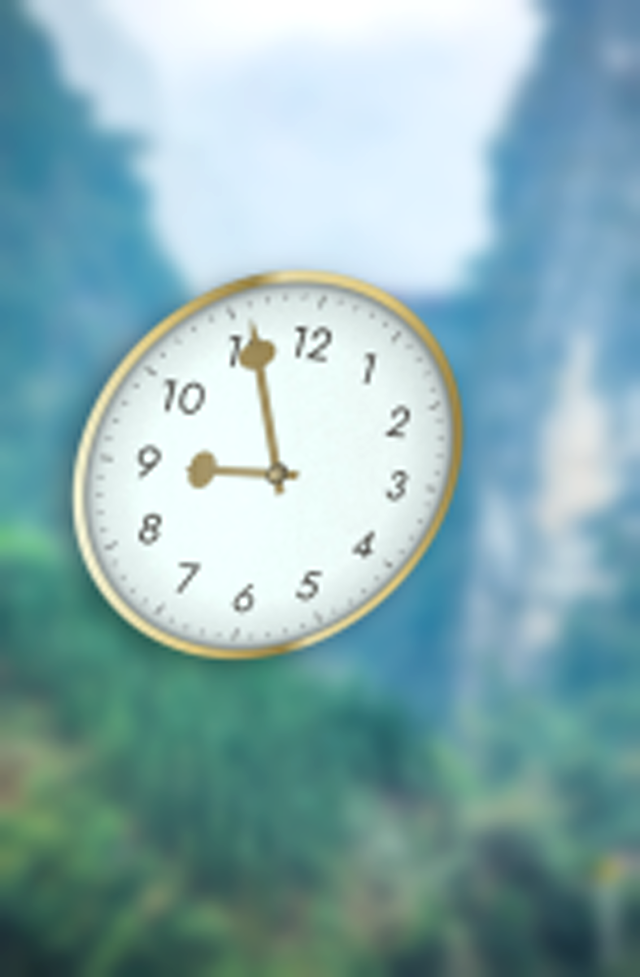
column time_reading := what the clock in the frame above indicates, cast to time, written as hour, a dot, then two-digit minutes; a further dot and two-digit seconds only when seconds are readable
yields 8.56
